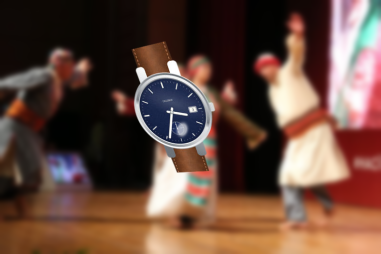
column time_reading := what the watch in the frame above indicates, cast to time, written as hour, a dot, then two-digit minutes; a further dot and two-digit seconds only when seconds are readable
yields 3.34
